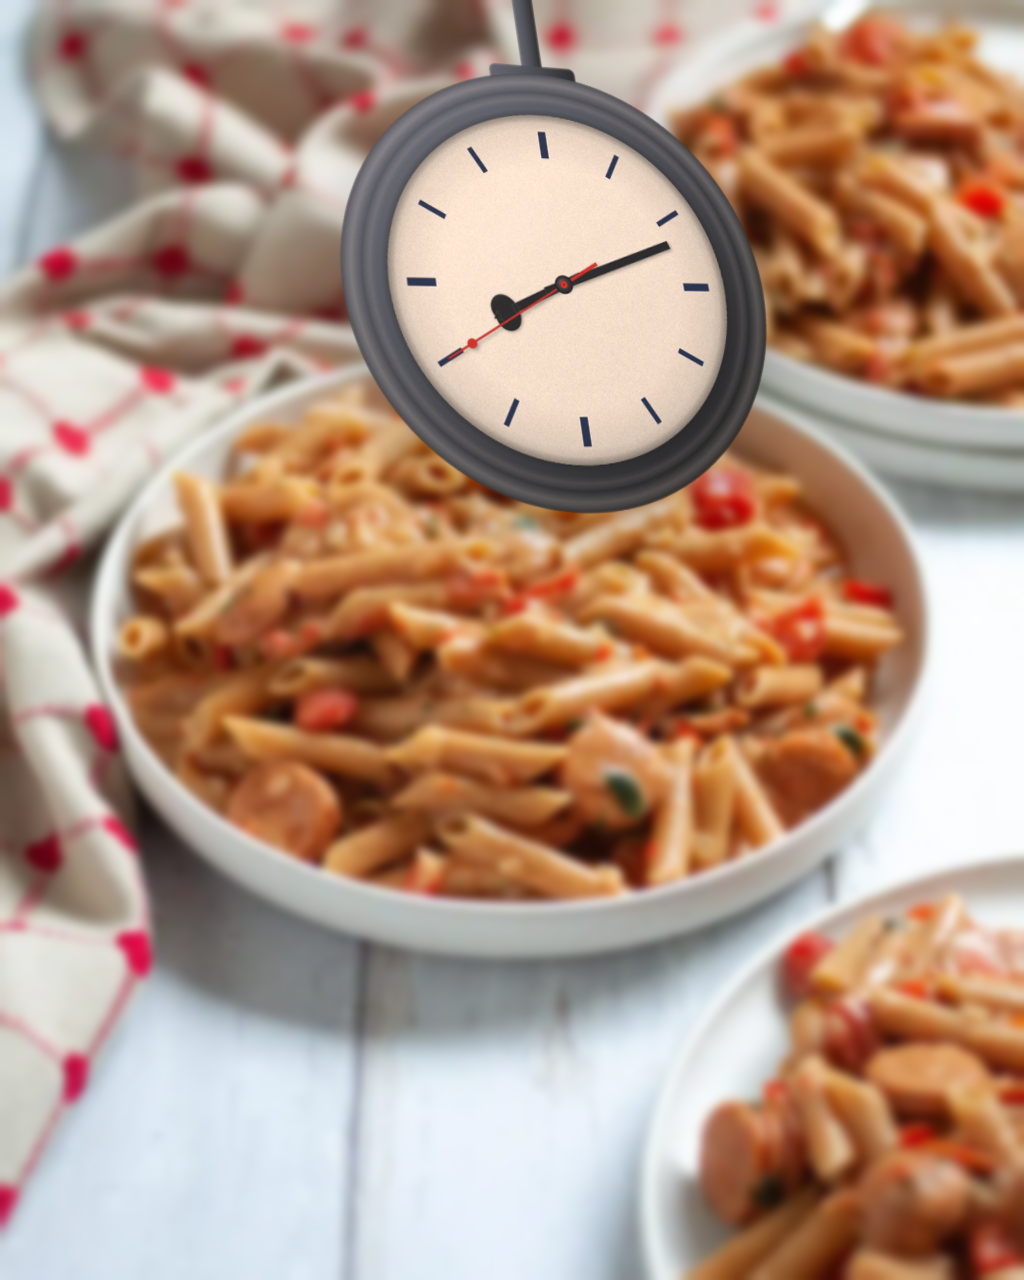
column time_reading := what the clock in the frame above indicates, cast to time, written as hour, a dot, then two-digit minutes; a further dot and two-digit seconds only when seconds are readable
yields 8.11.40
